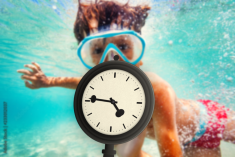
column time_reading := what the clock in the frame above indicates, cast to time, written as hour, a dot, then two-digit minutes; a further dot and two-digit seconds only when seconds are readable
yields 4.46
